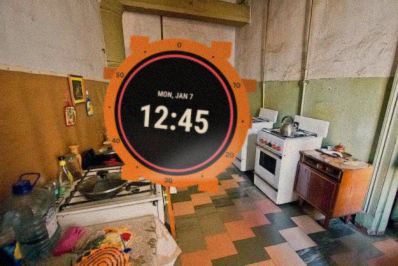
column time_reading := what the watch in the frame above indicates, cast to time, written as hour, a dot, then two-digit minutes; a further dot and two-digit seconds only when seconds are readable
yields 12.45
